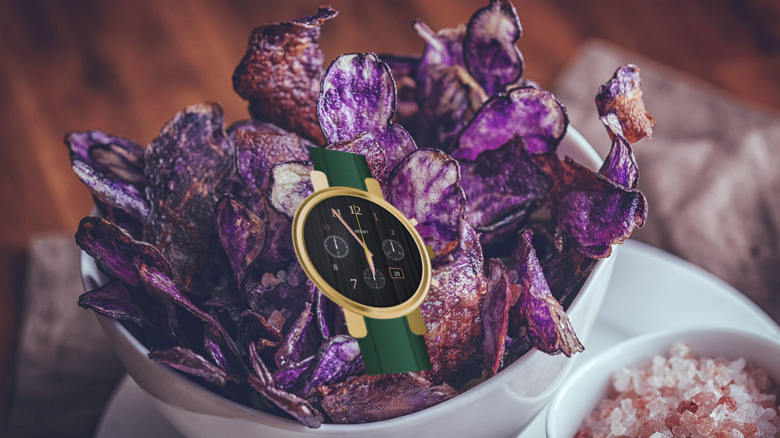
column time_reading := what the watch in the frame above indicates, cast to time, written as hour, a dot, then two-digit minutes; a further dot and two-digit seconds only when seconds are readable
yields 5.55
